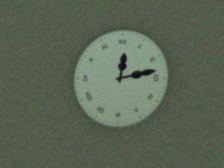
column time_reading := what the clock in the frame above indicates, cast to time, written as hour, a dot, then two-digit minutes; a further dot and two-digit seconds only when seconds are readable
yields 12.13
